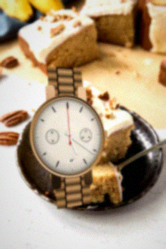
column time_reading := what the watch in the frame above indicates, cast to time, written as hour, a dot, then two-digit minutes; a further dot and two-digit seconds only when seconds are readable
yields 5.21
